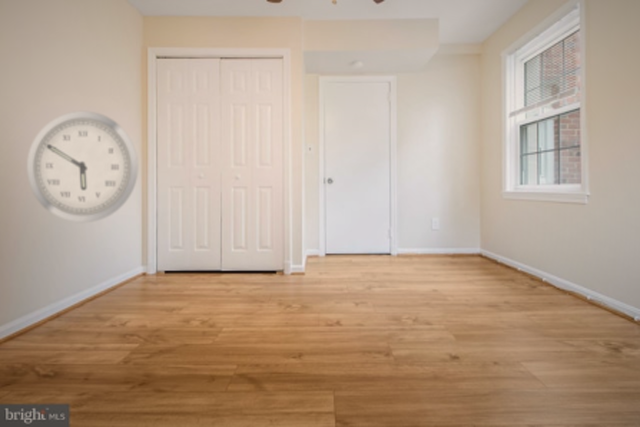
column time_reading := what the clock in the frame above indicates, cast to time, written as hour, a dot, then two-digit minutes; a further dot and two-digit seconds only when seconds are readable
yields 5.50
